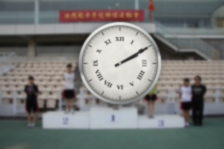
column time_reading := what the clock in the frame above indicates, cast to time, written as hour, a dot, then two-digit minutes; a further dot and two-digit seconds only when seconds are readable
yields 2.10
